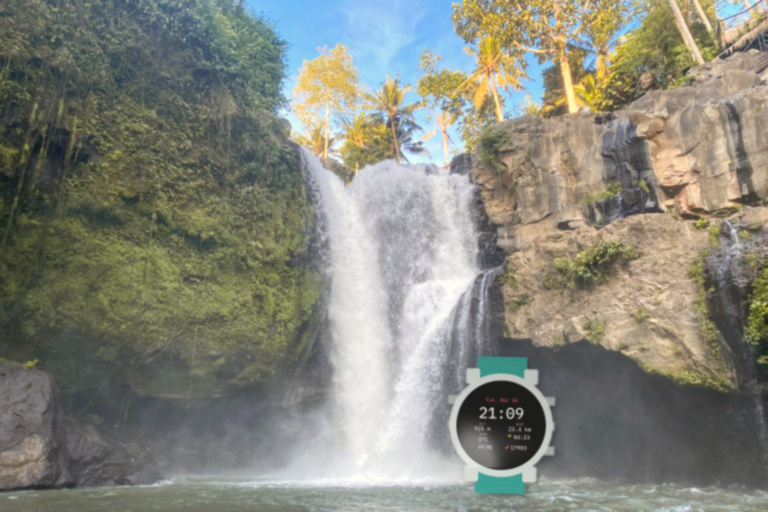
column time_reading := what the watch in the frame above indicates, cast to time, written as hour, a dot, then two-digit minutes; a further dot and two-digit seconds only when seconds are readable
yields 21.09
